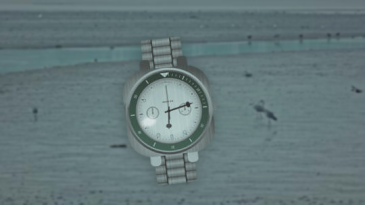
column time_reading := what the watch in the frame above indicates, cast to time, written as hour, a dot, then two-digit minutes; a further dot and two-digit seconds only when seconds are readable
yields 6.13
